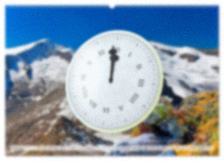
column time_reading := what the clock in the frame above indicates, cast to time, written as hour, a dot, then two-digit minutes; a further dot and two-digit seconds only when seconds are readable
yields 11.59
